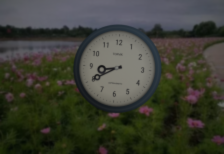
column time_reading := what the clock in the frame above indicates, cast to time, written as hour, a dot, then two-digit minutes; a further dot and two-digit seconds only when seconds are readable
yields 8.40
